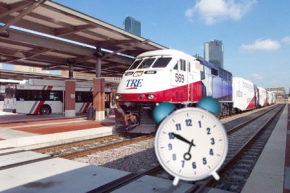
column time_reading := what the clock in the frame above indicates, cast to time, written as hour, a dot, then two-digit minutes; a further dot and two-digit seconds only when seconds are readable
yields 6.51
